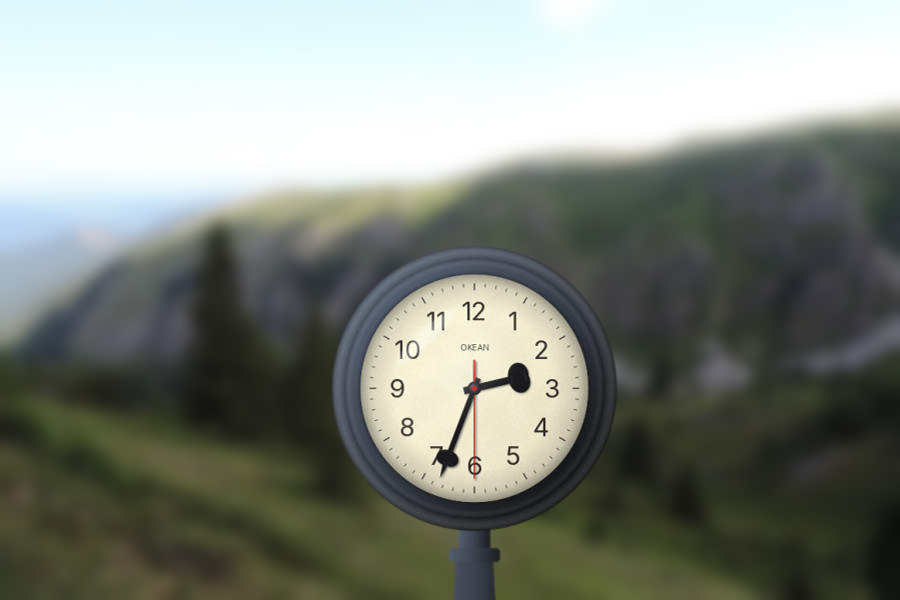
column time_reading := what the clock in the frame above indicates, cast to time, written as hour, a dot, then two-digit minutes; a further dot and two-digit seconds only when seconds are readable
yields 2.33.30
